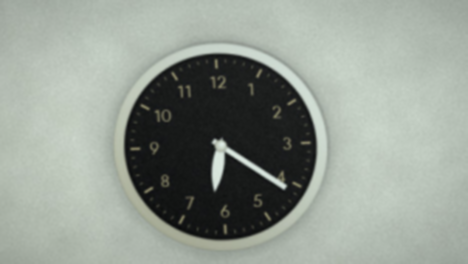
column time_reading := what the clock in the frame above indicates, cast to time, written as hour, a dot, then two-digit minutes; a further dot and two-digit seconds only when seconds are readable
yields 6.21
